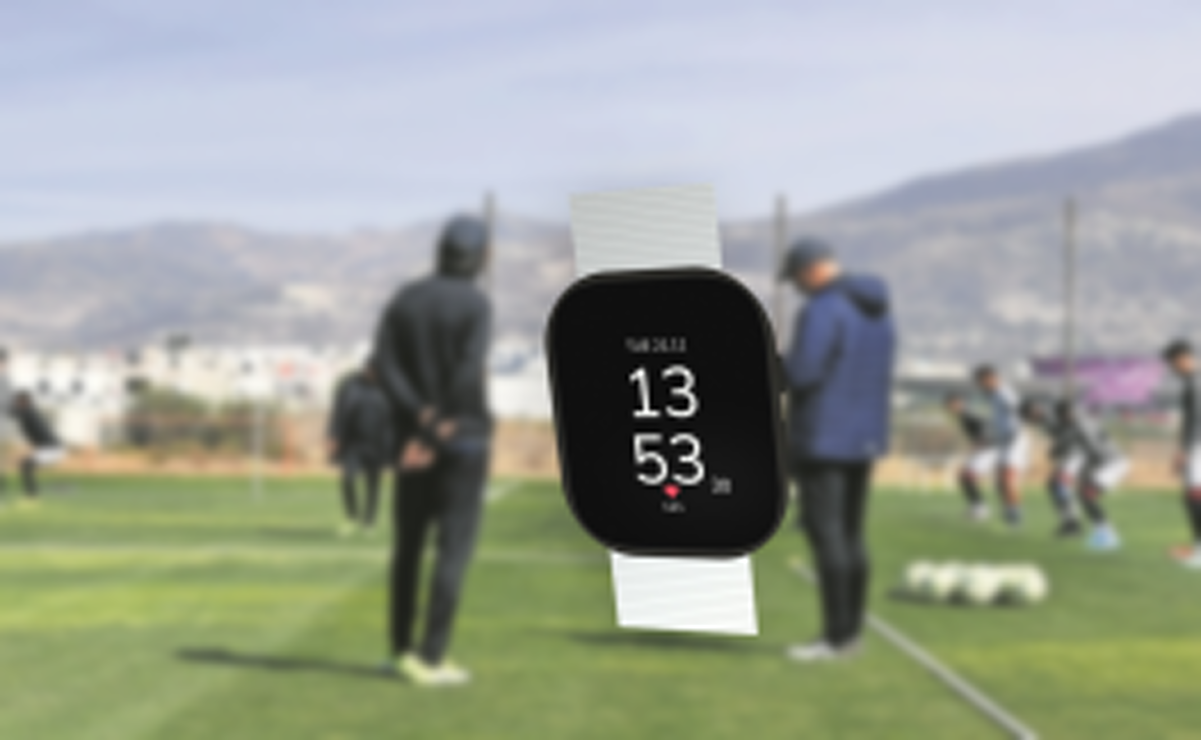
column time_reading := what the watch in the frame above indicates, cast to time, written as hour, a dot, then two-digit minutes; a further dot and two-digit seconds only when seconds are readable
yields 13.53
